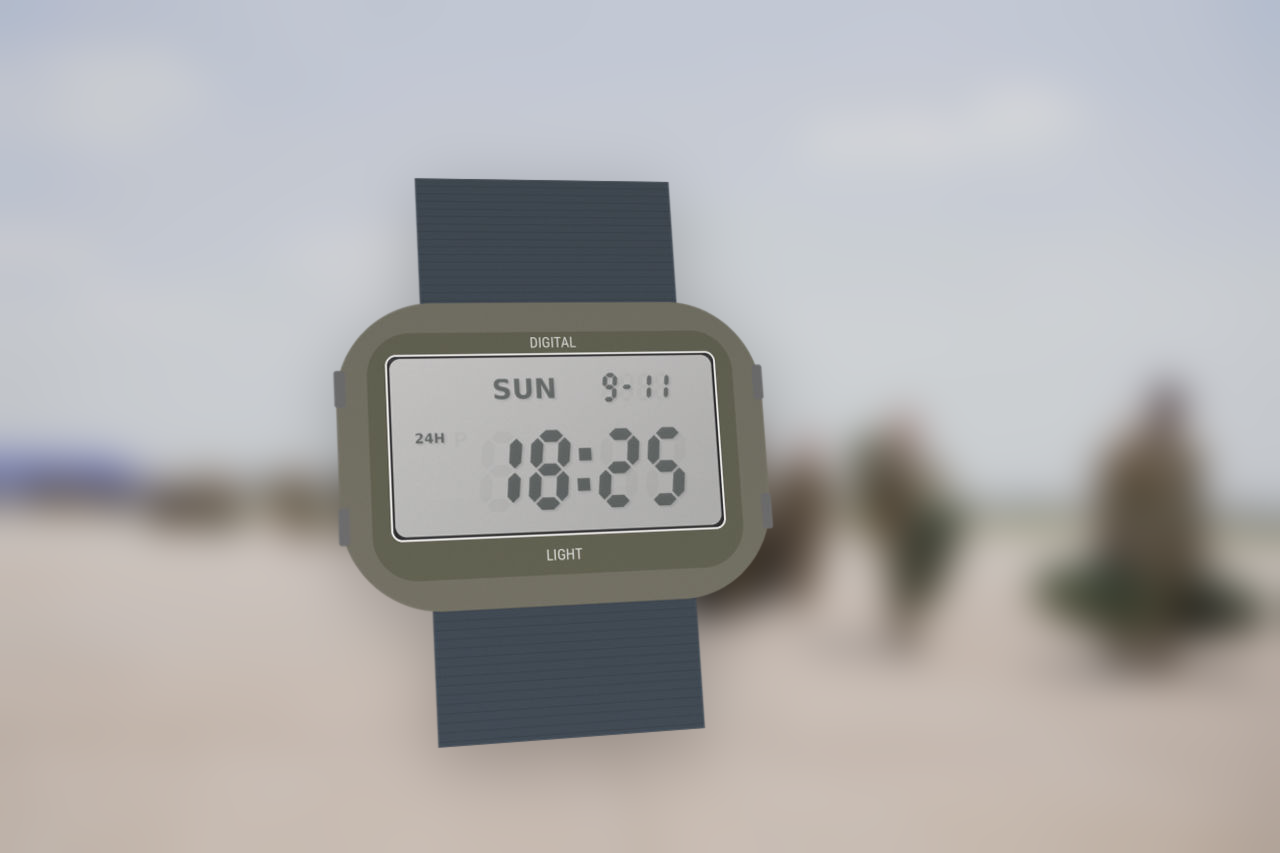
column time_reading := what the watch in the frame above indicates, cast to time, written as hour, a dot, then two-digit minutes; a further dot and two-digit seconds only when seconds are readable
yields 18.25
